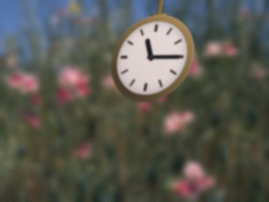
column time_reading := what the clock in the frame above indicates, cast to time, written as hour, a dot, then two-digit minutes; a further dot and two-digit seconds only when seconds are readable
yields 11.15
